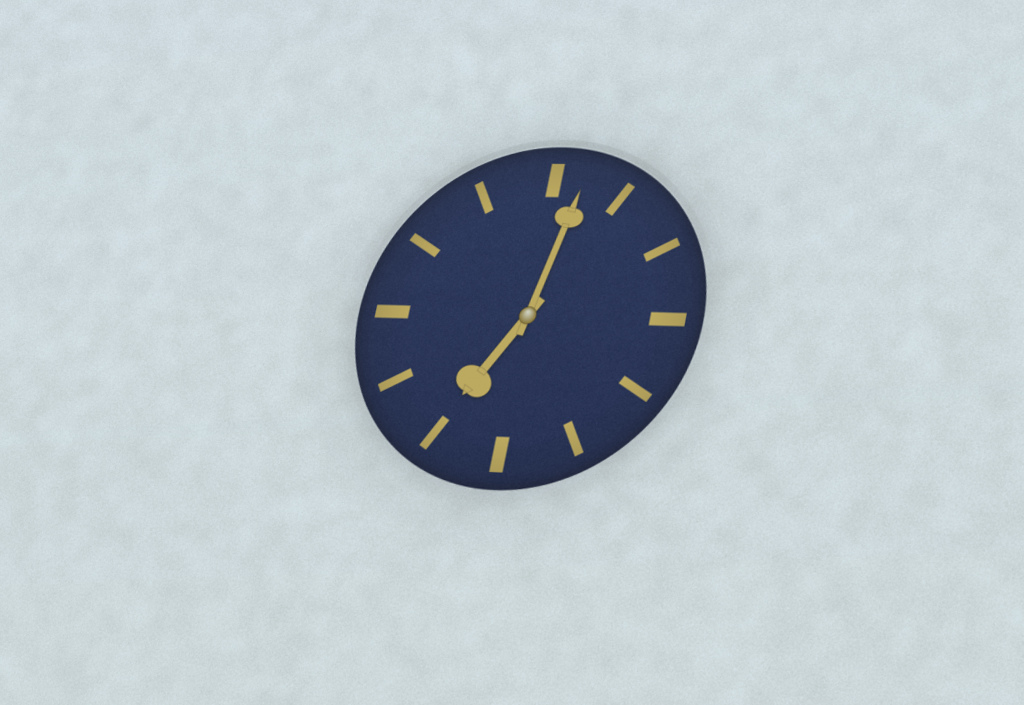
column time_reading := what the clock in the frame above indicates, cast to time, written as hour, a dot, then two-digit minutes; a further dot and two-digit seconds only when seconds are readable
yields 7.02
